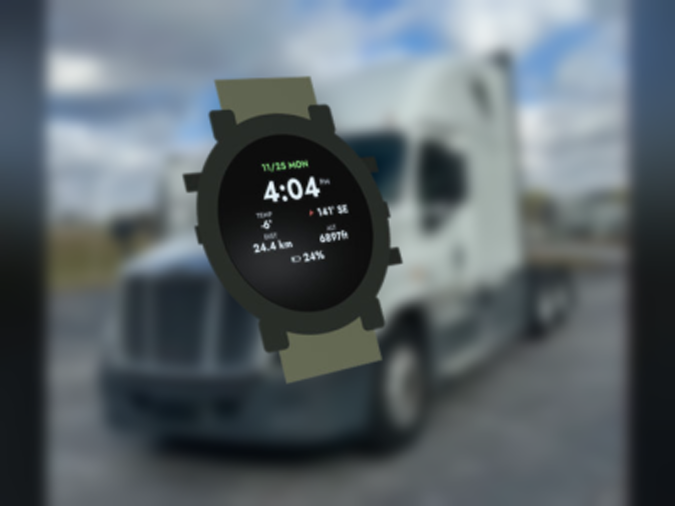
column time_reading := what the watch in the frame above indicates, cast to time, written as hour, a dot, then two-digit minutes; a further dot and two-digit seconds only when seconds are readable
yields 4.04
